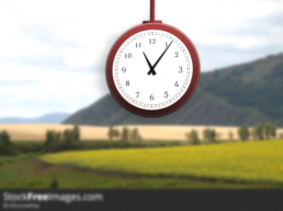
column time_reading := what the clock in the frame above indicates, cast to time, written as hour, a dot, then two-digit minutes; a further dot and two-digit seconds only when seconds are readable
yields 11.06
